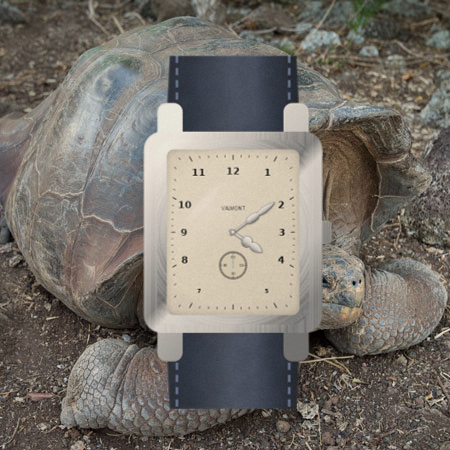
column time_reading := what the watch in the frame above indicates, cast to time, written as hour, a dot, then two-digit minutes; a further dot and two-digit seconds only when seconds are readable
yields 4.09
